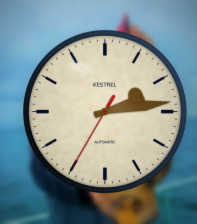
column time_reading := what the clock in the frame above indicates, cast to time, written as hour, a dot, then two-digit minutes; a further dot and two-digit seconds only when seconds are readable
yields 2.13.35
